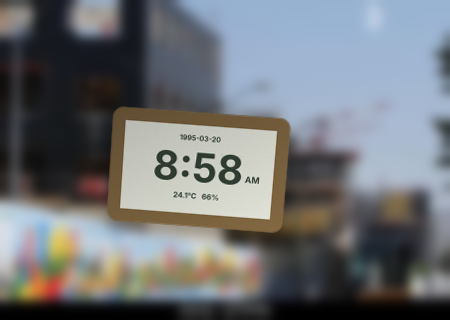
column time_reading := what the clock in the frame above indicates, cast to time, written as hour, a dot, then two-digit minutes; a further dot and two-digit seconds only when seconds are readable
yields 8.58
